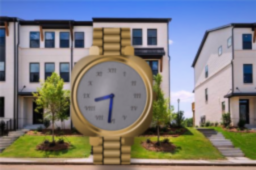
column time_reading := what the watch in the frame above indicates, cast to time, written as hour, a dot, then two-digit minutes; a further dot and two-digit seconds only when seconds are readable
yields 8.31
